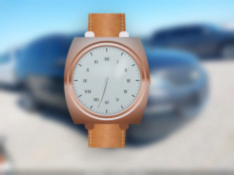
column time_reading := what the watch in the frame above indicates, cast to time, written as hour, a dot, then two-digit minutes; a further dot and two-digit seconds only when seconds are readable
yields 6.33
